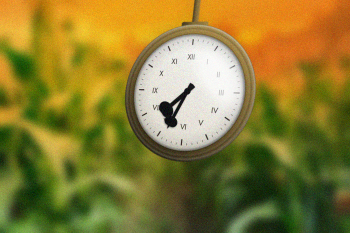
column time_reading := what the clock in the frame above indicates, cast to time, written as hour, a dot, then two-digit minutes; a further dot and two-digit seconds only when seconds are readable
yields 7.34
